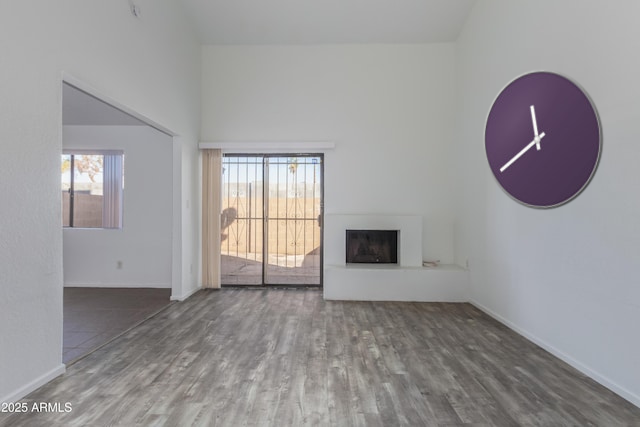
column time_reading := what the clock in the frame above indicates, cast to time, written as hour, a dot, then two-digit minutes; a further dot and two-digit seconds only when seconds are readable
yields 11.39
